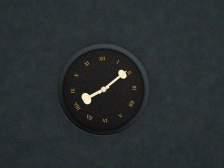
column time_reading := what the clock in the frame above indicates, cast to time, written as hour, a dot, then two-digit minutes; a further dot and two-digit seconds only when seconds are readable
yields 8.09
